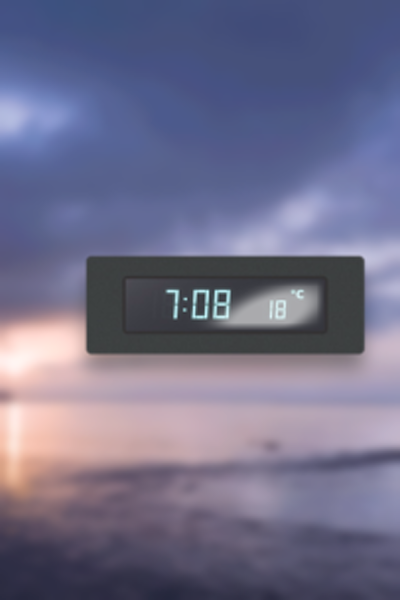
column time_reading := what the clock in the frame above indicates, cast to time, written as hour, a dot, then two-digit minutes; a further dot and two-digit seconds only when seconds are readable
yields 7.08
